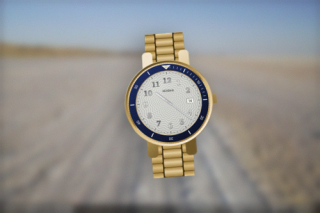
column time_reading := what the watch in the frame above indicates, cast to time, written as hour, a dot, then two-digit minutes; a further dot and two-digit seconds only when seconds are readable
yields 10.22
